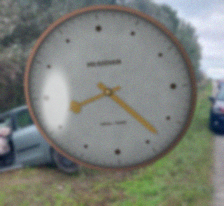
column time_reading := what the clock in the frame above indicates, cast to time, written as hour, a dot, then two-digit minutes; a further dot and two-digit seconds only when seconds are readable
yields 8.23
